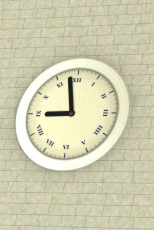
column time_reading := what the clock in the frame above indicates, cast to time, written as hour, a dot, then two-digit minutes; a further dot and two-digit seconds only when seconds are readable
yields 8.58
